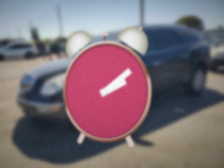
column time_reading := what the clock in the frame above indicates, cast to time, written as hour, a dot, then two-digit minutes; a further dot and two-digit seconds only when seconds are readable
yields 2.09
